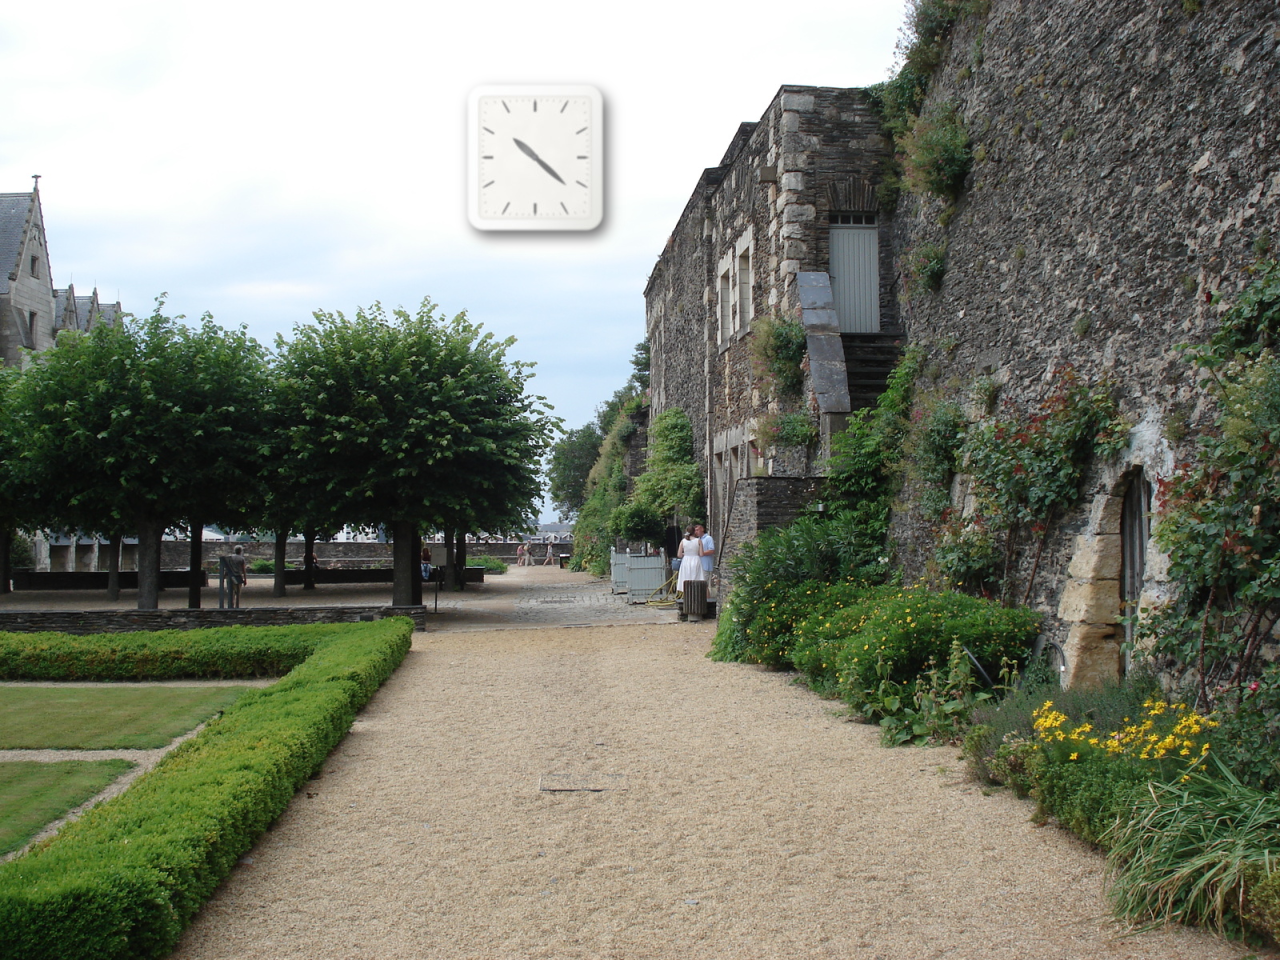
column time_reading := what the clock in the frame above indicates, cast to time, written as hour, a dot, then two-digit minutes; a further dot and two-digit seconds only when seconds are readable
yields 10.22
